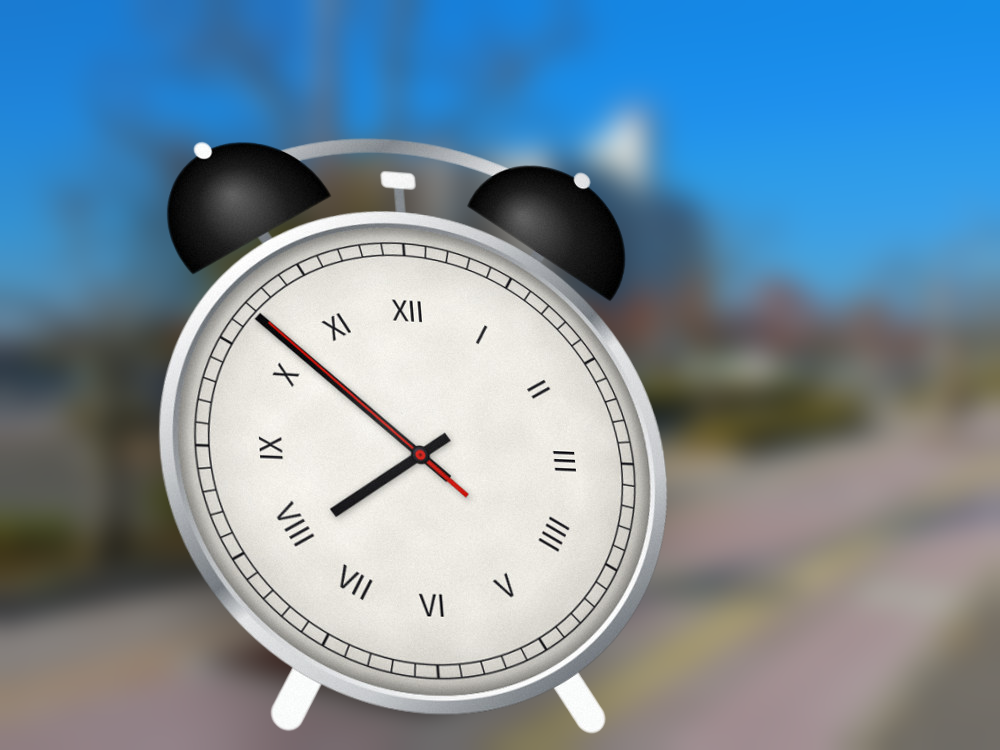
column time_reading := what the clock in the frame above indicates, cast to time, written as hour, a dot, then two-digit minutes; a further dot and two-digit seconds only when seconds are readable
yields 7.51.52
